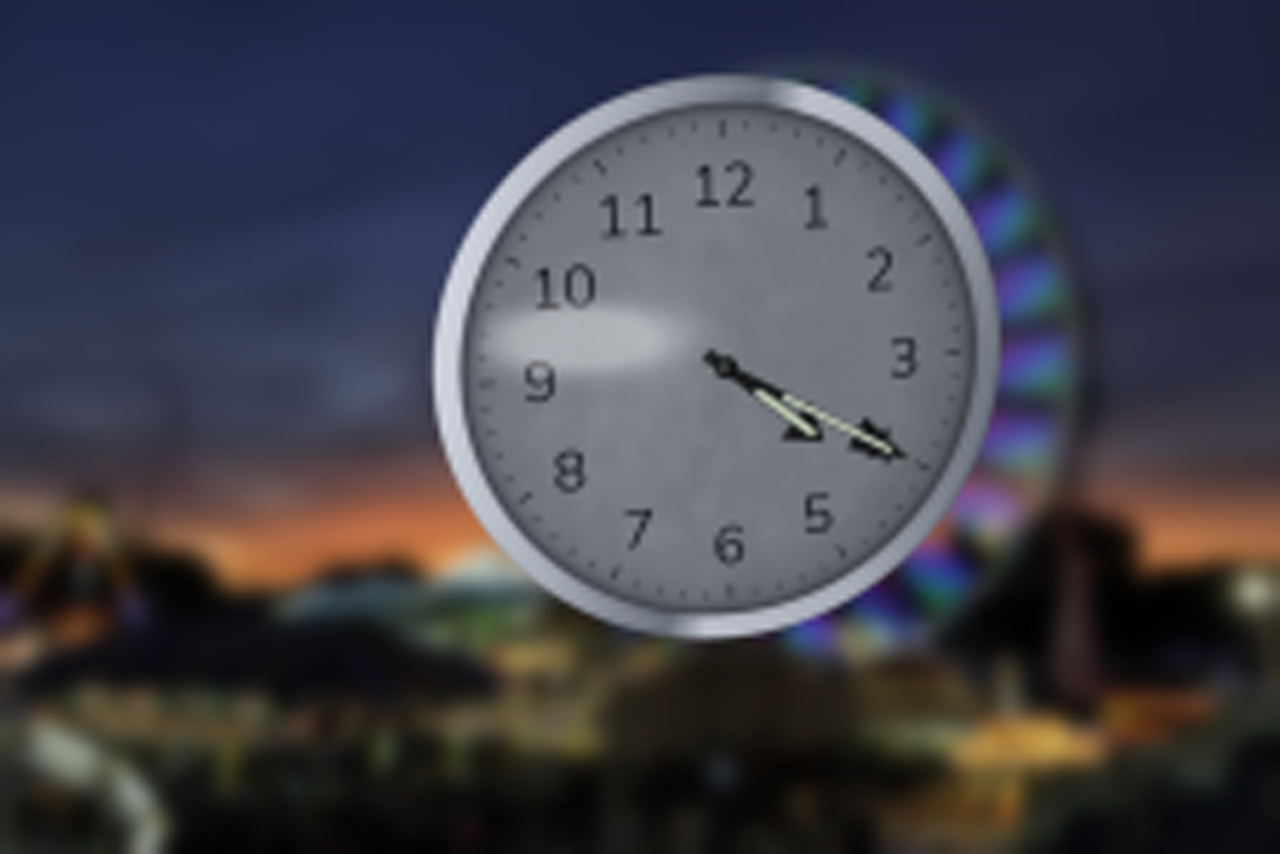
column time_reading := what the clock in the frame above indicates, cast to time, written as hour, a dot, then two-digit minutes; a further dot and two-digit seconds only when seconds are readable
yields 4.20
